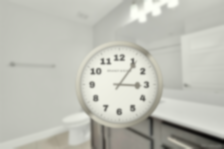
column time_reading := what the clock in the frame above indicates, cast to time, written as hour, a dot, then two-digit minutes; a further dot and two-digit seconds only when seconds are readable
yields 3.06
